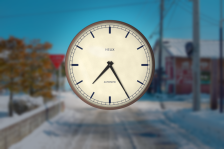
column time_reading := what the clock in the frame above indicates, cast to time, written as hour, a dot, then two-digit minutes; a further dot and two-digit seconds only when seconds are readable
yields 7.25
